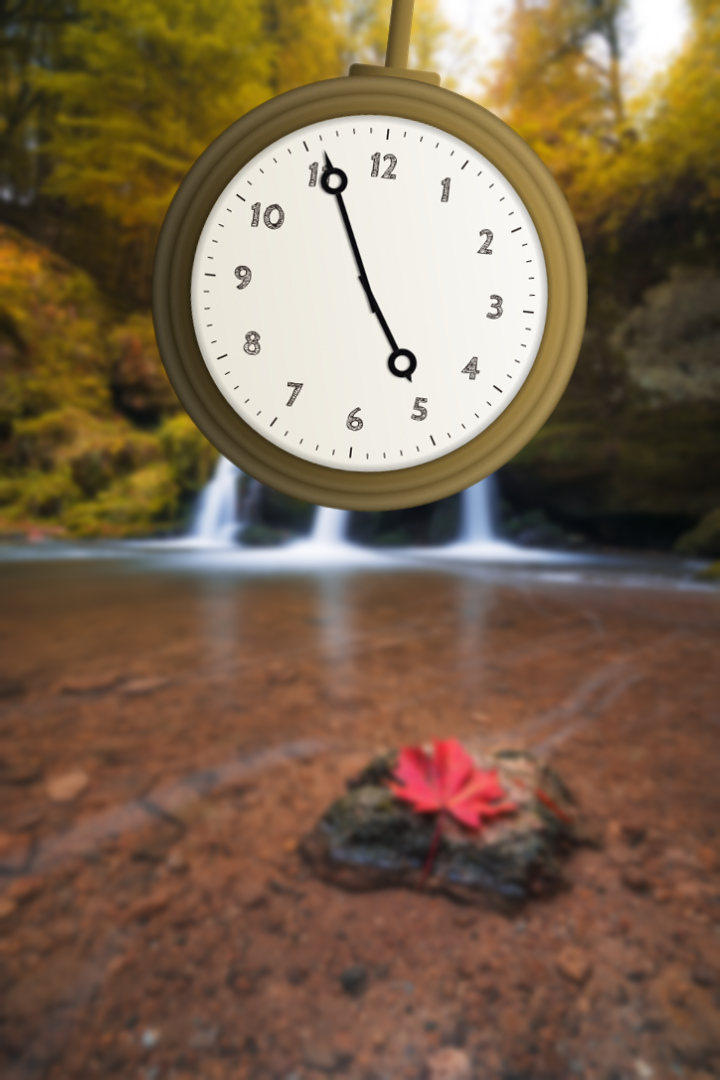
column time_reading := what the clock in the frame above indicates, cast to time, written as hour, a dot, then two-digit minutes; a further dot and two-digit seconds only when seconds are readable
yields 4.56
